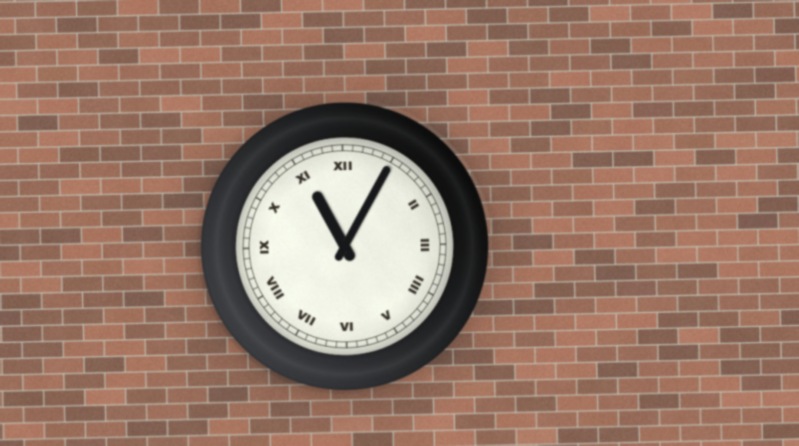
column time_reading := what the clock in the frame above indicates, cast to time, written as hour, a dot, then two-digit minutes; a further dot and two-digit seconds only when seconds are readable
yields 11.05
